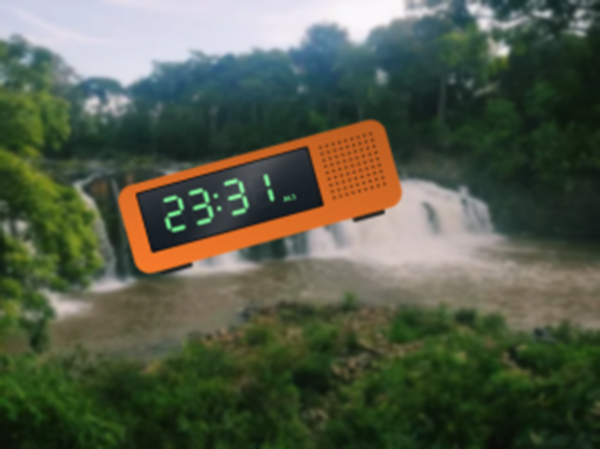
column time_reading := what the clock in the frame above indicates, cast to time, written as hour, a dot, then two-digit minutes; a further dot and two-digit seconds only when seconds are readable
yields 23.31
